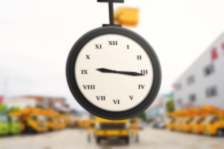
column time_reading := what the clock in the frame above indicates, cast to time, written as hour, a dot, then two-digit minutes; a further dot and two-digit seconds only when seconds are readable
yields 9.16
